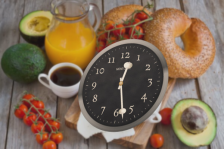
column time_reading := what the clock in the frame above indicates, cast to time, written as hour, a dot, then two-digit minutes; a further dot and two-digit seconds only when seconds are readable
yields 12.28
